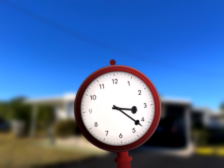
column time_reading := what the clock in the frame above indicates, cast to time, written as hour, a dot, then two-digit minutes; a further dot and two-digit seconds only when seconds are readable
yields 3.22
